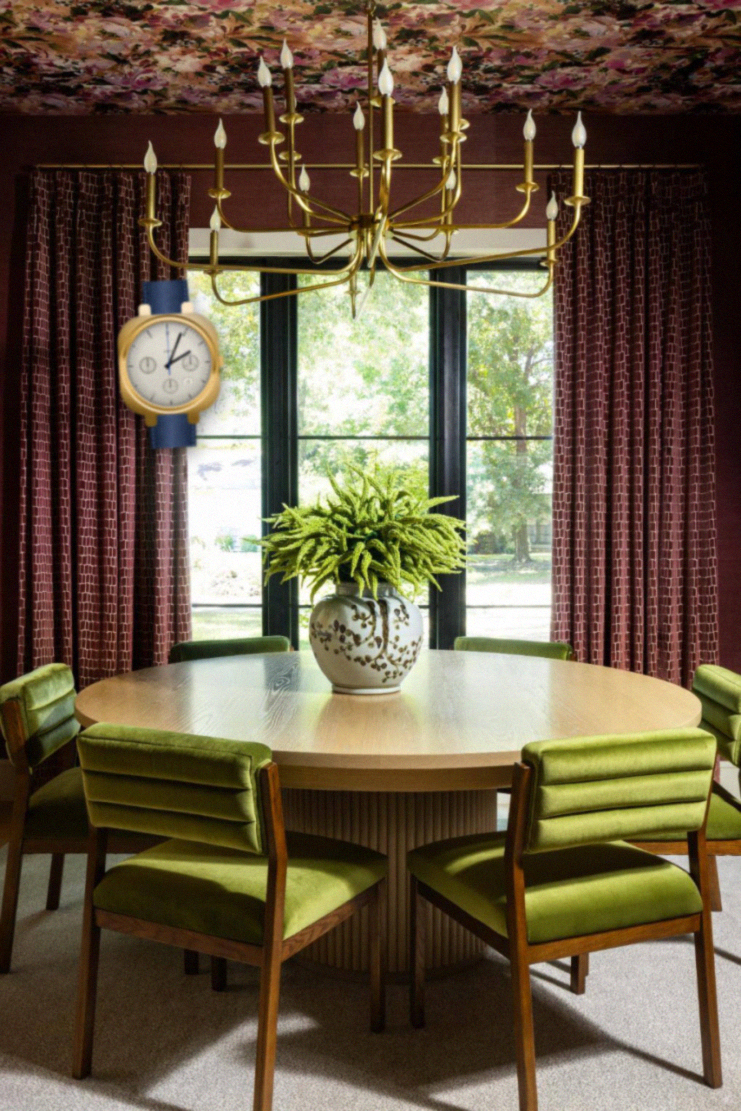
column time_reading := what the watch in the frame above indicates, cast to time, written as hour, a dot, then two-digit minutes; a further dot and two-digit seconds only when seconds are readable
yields 2.04
